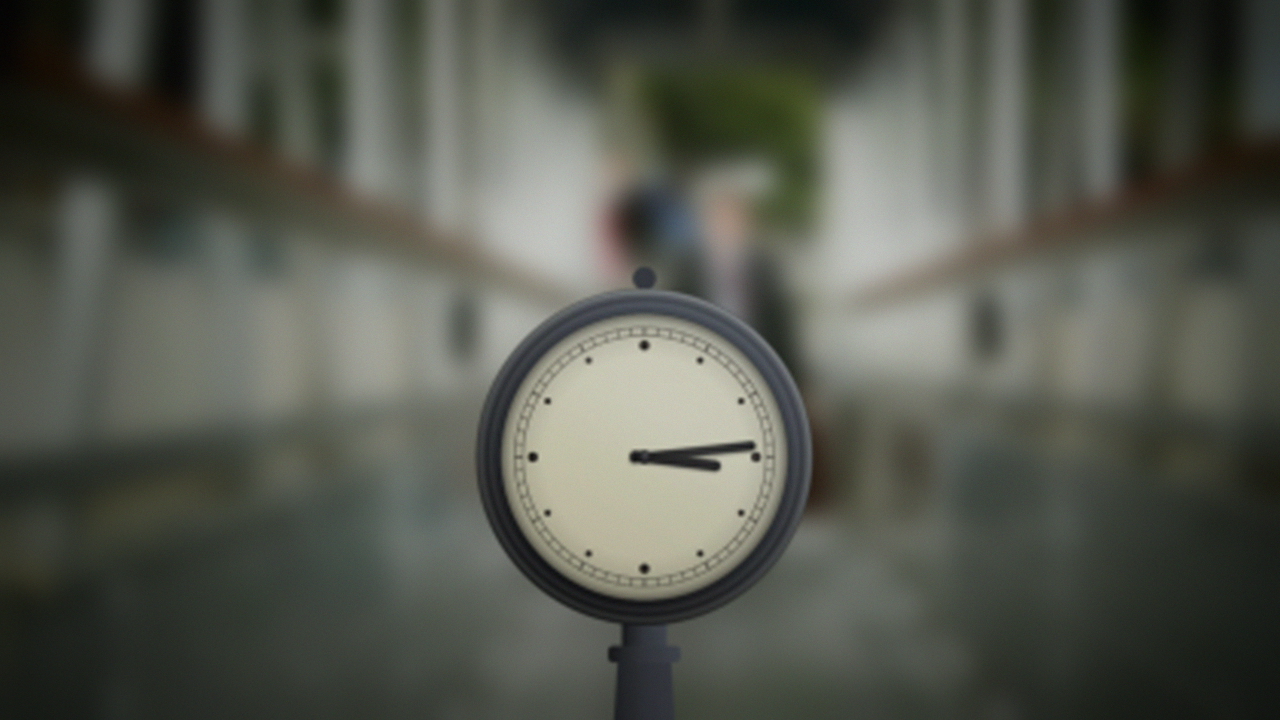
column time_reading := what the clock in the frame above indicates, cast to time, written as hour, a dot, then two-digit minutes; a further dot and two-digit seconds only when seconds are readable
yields 3.14
